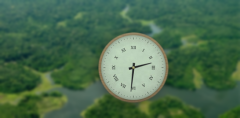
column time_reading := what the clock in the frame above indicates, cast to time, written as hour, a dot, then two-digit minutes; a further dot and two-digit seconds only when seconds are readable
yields 2.31
